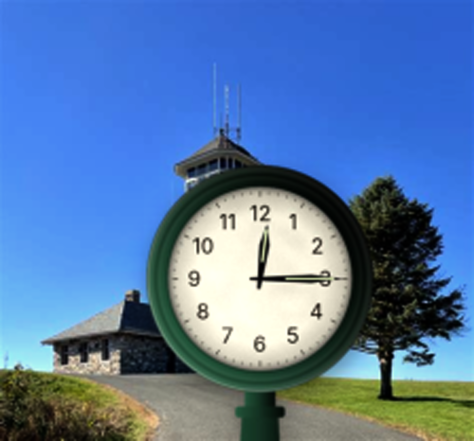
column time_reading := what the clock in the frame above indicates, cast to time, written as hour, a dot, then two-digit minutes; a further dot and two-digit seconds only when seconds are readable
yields 12.15
